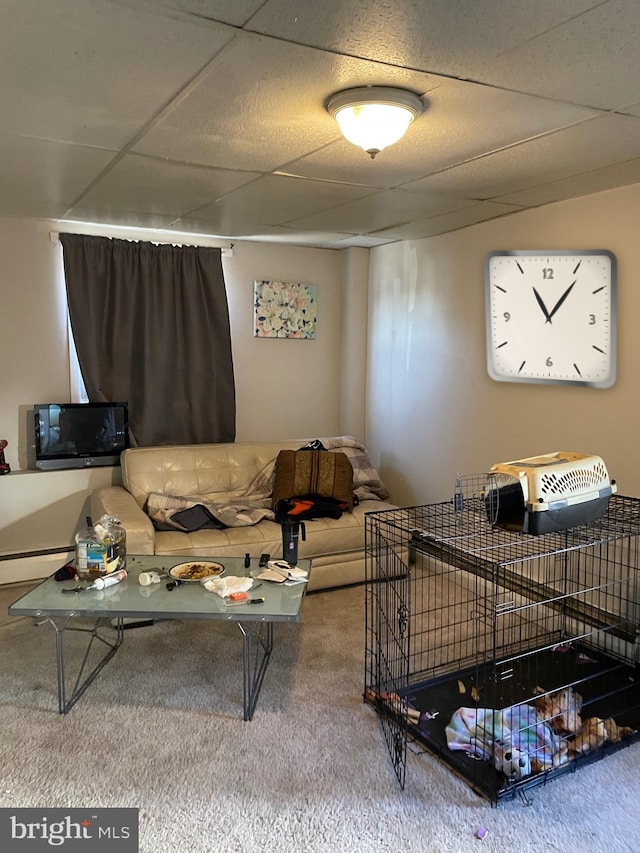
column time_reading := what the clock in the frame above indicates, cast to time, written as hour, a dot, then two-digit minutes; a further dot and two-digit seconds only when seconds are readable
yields 11.06
